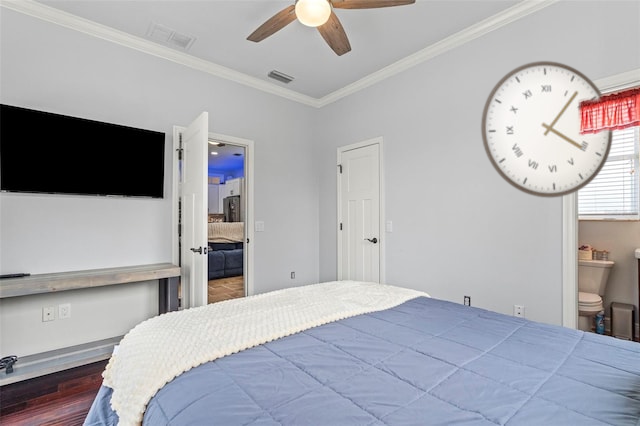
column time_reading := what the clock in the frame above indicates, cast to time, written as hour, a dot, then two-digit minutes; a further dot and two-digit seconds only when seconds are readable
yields 4.07
